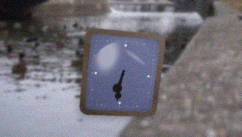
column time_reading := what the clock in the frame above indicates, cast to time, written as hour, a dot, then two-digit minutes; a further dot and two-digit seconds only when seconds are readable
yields 6.31
